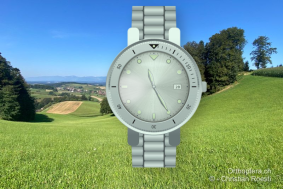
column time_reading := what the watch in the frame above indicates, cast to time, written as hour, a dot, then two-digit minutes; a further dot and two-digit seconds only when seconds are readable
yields 11.25
